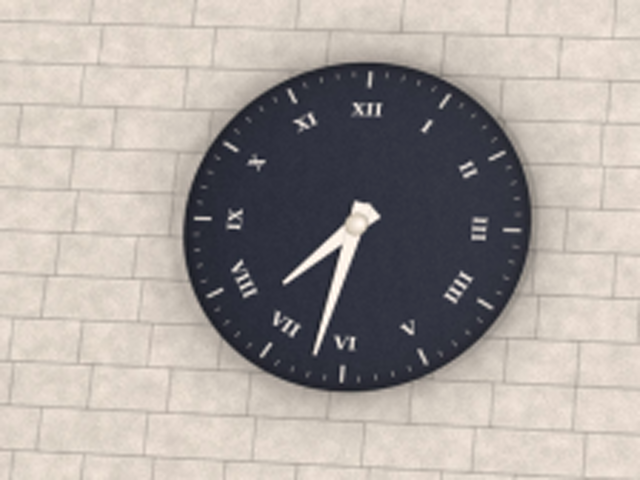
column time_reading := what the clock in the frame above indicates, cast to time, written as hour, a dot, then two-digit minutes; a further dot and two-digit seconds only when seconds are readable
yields 7.32
